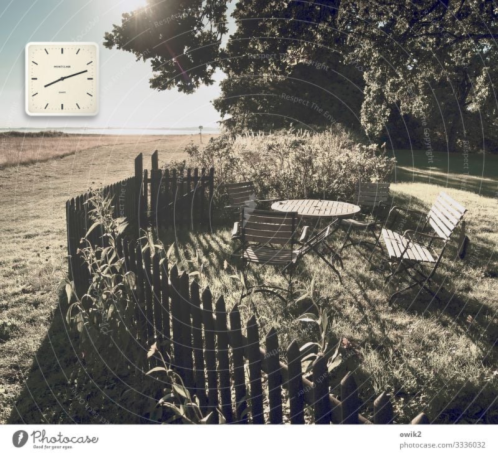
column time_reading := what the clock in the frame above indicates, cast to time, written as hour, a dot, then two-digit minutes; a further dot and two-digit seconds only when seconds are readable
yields 8.12
